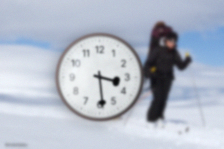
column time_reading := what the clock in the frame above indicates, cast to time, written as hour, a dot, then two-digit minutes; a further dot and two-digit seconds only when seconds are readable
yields 3.29
